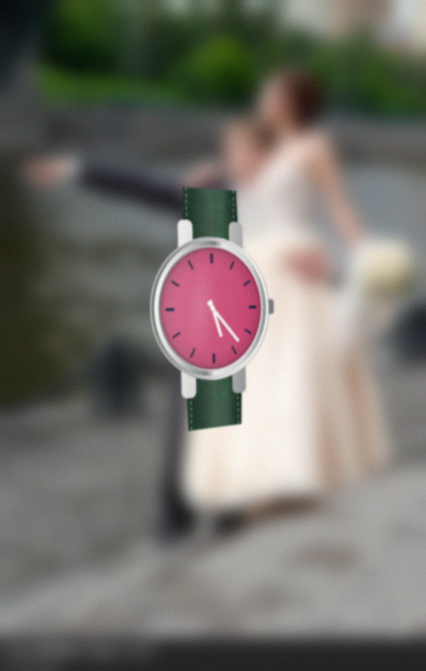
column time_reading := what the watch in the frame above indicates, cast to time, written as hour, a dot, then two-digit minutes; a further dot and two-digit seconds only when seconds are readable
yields 5.23
